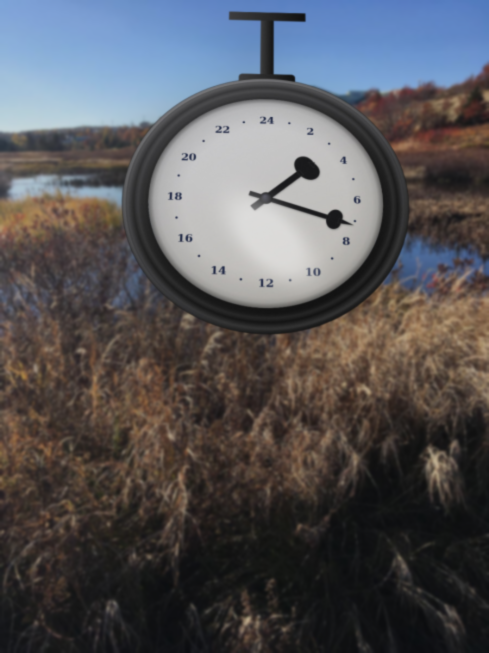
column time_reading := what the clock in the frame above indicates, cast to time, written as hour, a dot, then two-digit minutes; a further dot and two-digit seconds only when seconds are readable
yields 3.18
